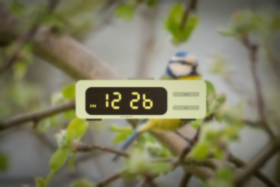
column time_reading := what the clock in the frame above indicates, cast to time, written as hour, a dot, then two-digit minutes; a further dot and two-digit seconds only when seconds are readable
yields 12.26
